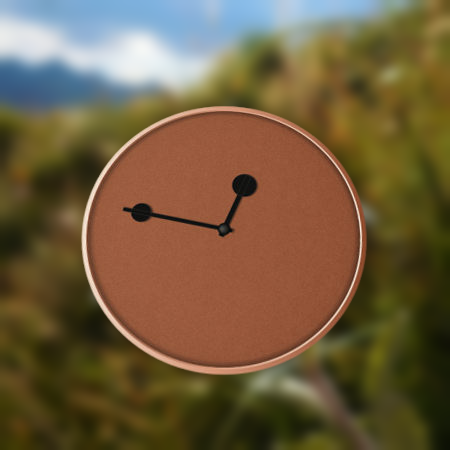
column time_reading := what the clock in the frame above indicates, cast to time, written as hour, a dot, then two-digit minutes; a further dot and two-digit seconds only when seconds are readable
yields 12.47
